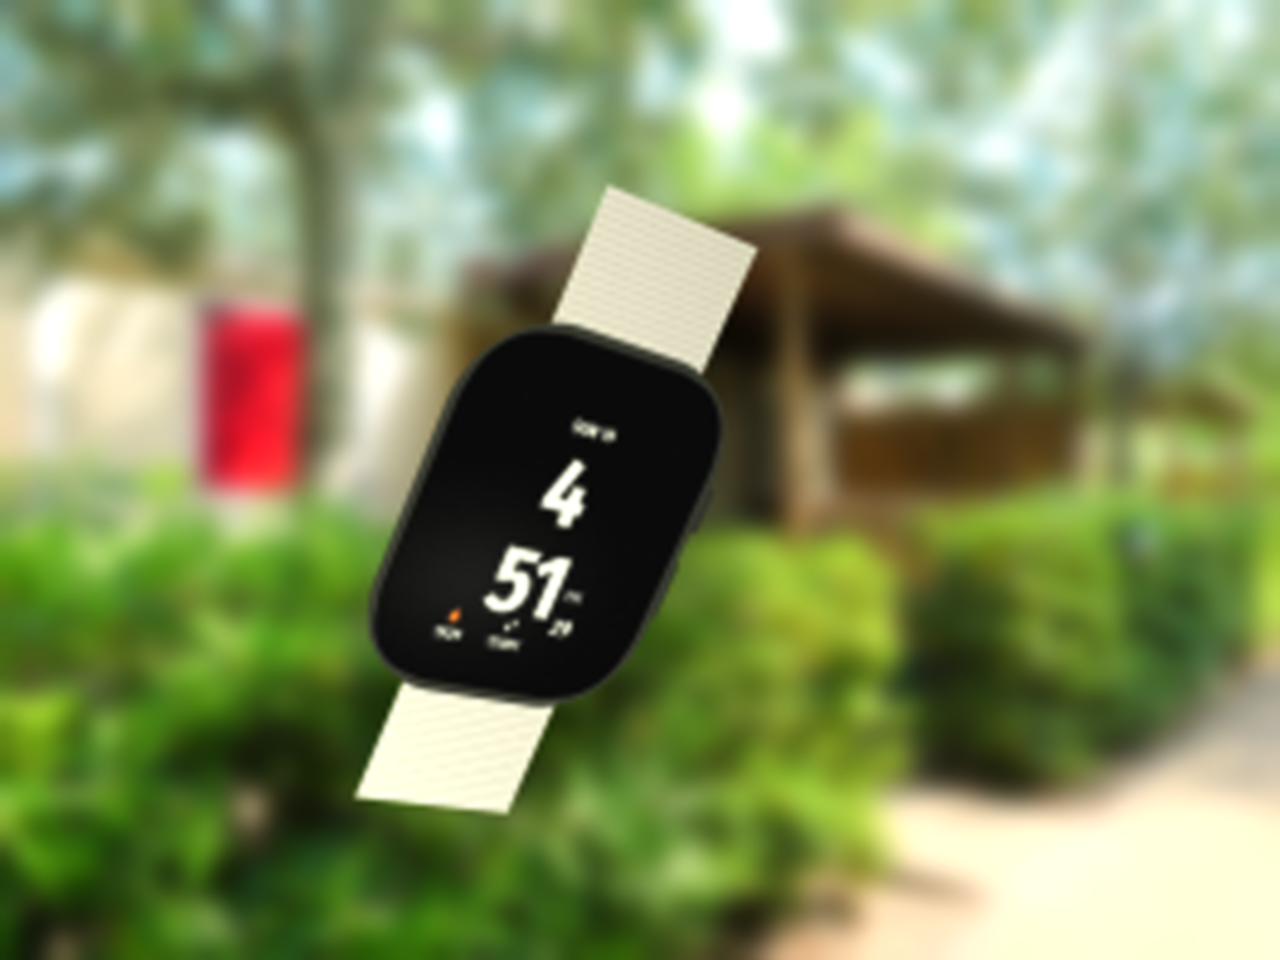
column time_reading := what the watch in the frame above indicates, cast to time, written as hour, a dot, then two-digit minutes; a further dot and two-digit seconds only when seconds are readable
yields 4.51
